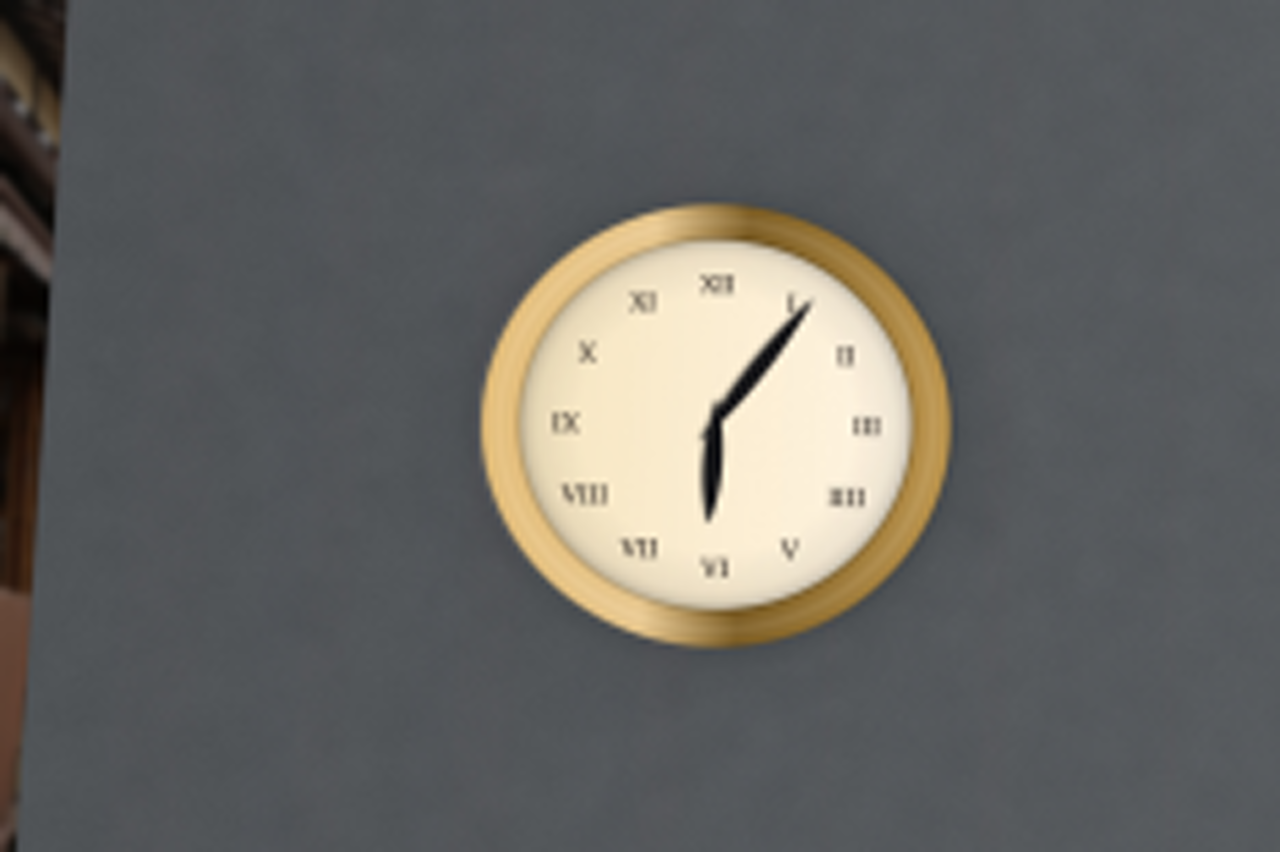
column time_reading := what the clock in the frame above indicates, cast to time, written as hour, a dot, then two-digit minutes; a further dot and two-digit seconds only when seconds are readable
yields 6.06
